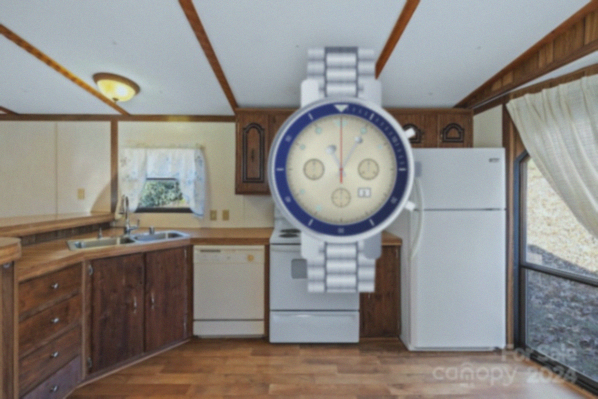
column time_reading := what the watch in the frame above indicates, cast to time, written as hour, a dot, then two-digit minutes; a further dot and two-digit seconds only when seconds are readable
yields 11.05
